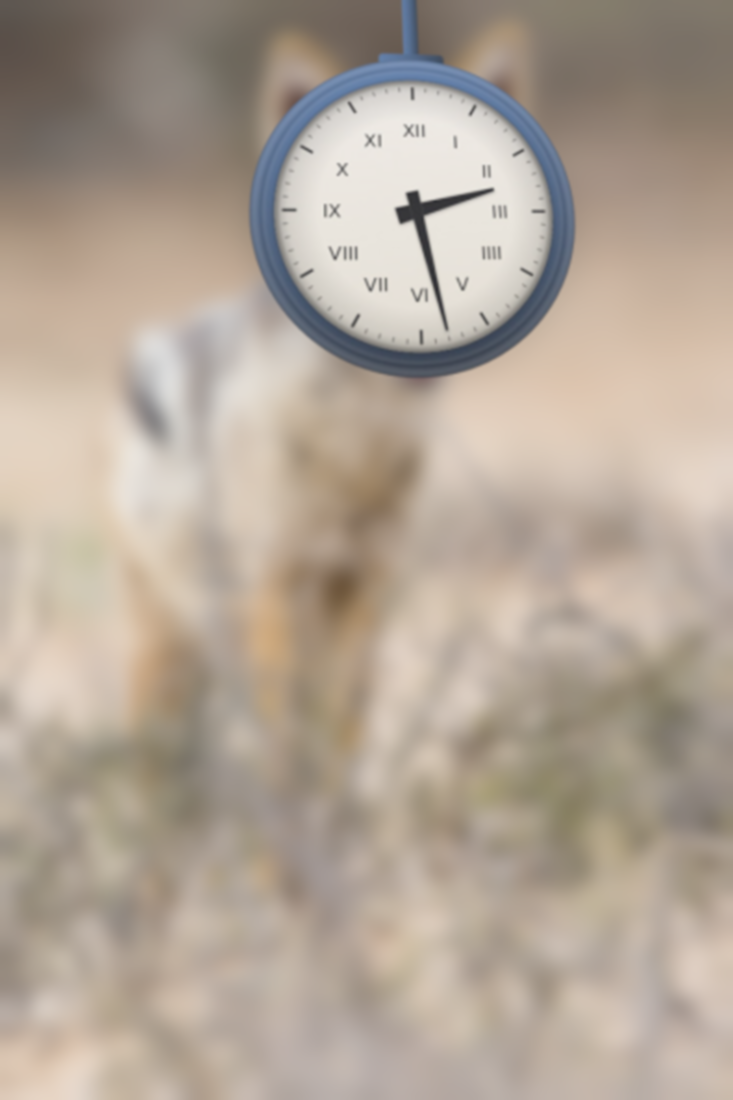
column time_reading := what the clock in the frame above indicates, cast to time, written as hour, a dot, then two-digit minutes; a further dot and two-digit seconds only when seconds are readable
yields 2.28
